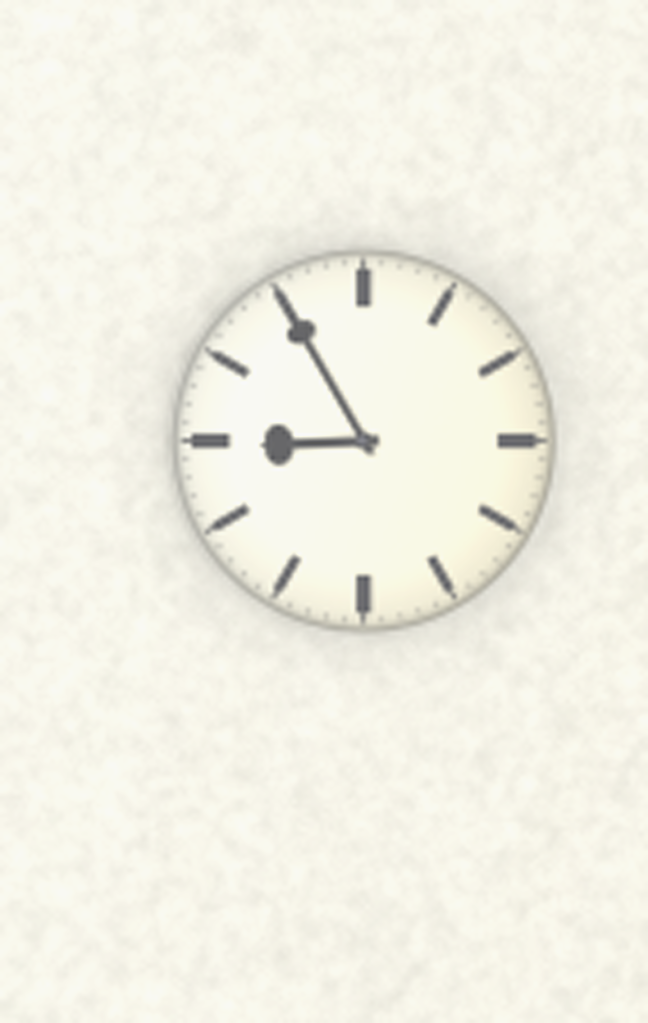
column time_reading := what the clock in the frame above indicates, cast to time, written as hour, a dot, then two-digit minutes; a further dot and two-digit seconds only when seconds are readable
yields 8.55
